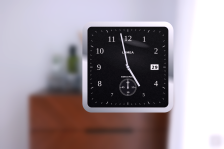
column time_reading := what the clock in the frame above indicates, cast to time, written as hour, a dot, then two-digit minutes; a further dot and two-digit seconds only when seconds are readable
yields 4.58
